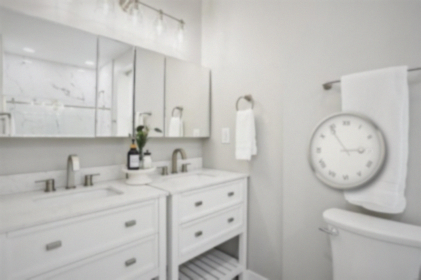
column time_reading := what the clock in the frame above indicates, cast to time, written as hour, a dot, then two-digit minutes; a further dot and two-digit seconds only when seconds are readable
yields 2.54
